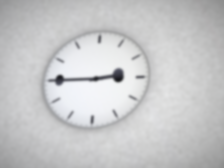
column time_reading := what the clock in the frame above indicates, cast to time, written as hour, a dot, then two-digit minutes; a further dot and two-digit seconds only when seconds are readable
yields 2.45
